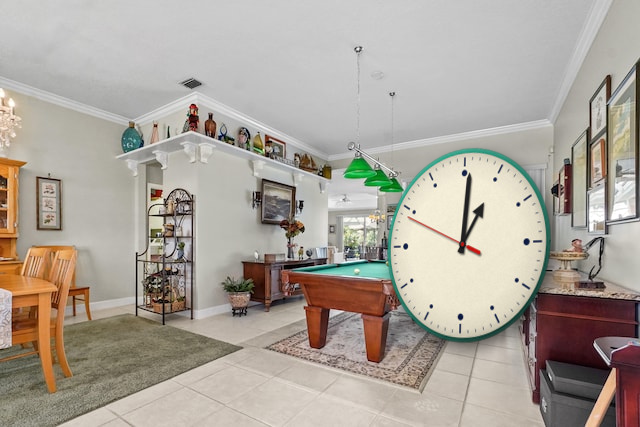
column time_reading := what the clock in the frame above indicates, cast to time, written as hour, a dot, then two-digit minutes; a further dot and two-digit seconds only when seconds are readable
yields 1.00.49
